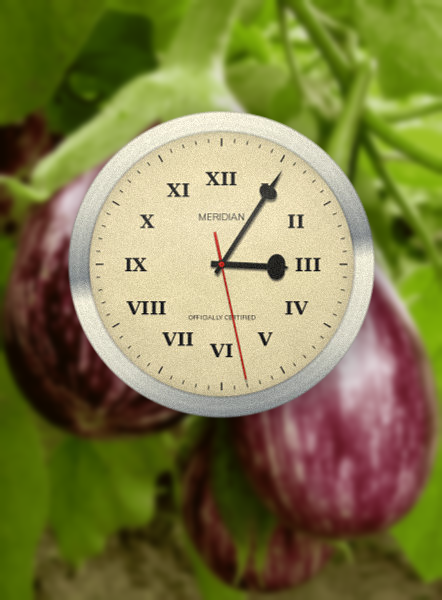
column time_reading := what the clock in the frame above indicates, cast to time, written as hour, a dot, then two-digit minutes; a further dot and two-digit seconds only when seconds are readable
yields 3.05.28
